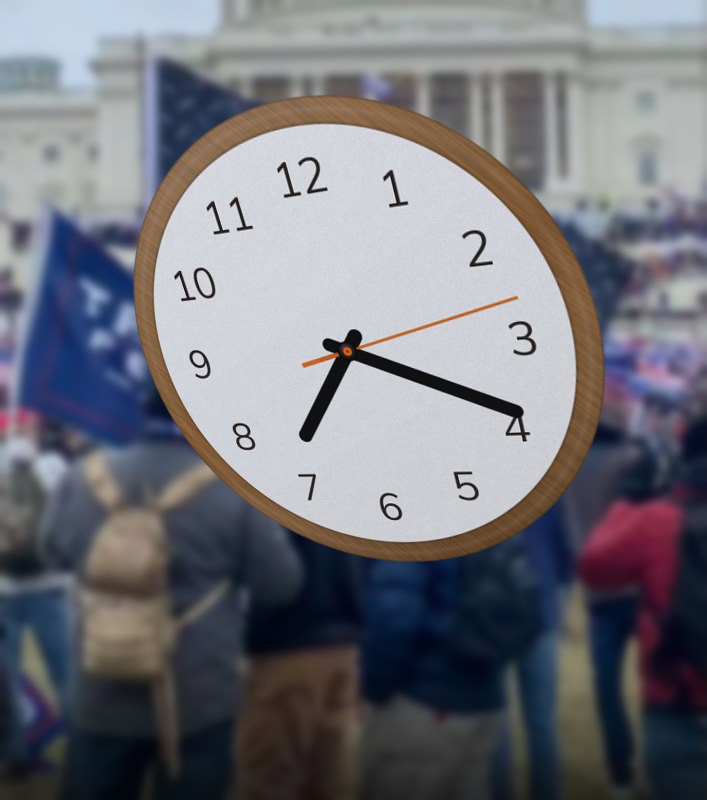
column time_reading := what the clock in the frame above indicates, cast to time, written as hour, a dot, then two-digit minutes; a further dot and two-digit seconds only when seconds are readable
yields 7.19.13
